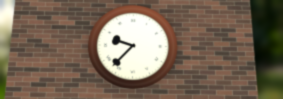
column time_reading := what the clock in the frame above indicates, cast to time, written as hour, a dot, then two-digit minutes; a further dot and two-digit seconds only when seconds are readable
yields 9.37
